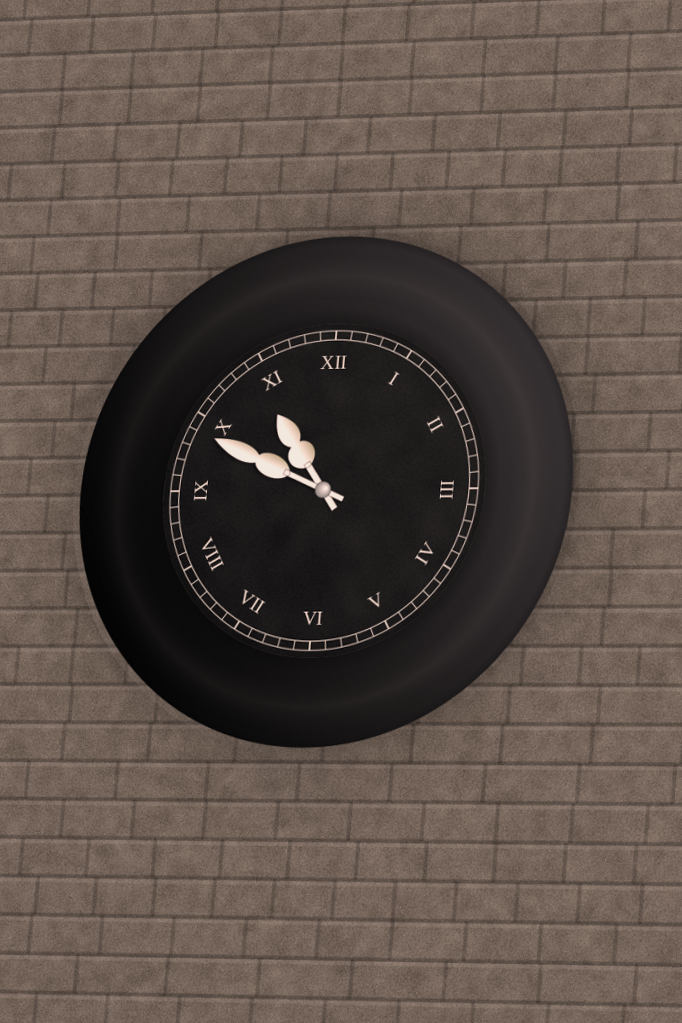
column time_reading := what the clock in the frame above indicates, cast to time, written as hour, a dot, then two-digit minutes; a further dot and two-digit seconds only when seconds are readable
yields 10.49
